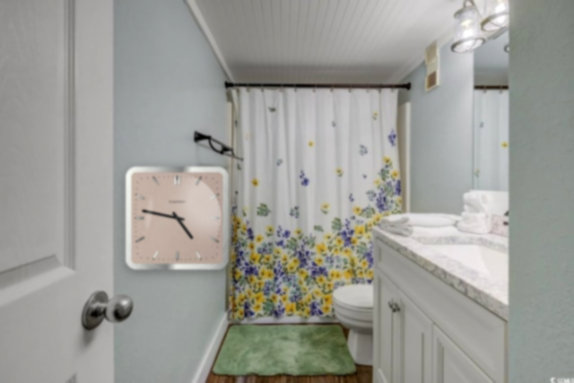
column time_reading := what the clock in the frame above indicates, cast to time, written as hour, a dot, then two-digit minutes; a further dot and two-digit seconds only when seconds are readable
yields 4.47
